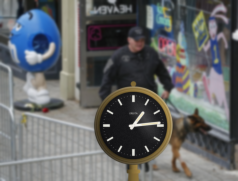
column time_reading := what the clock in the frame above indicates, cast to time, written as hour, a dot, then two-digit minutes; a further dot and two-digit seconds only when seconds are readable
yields 1.14
